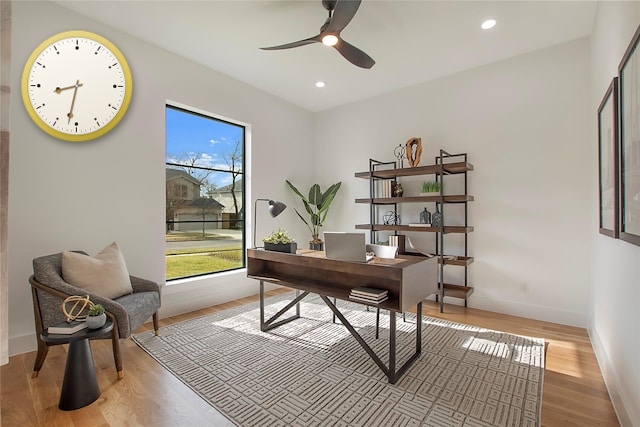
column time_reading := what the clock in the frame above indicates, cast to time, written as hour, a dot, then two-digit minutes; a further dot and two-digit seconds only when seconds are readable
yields 8.32
